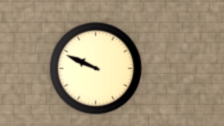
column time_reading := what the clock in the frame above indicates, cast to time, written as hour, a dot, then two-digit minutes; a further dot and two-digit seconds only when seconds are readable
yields 9.49
